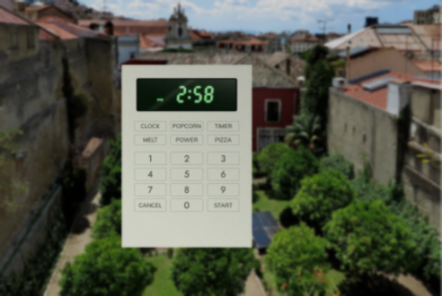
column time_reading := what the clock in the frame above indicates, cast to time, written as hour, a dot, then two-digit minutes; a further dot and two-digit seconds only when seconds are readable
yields 2.58
